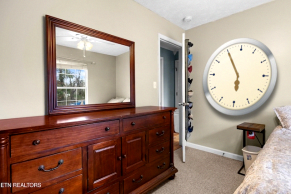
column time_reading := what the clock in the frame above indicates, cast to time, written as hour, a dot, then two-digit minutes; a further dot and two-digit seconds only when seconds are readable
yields 5.55
